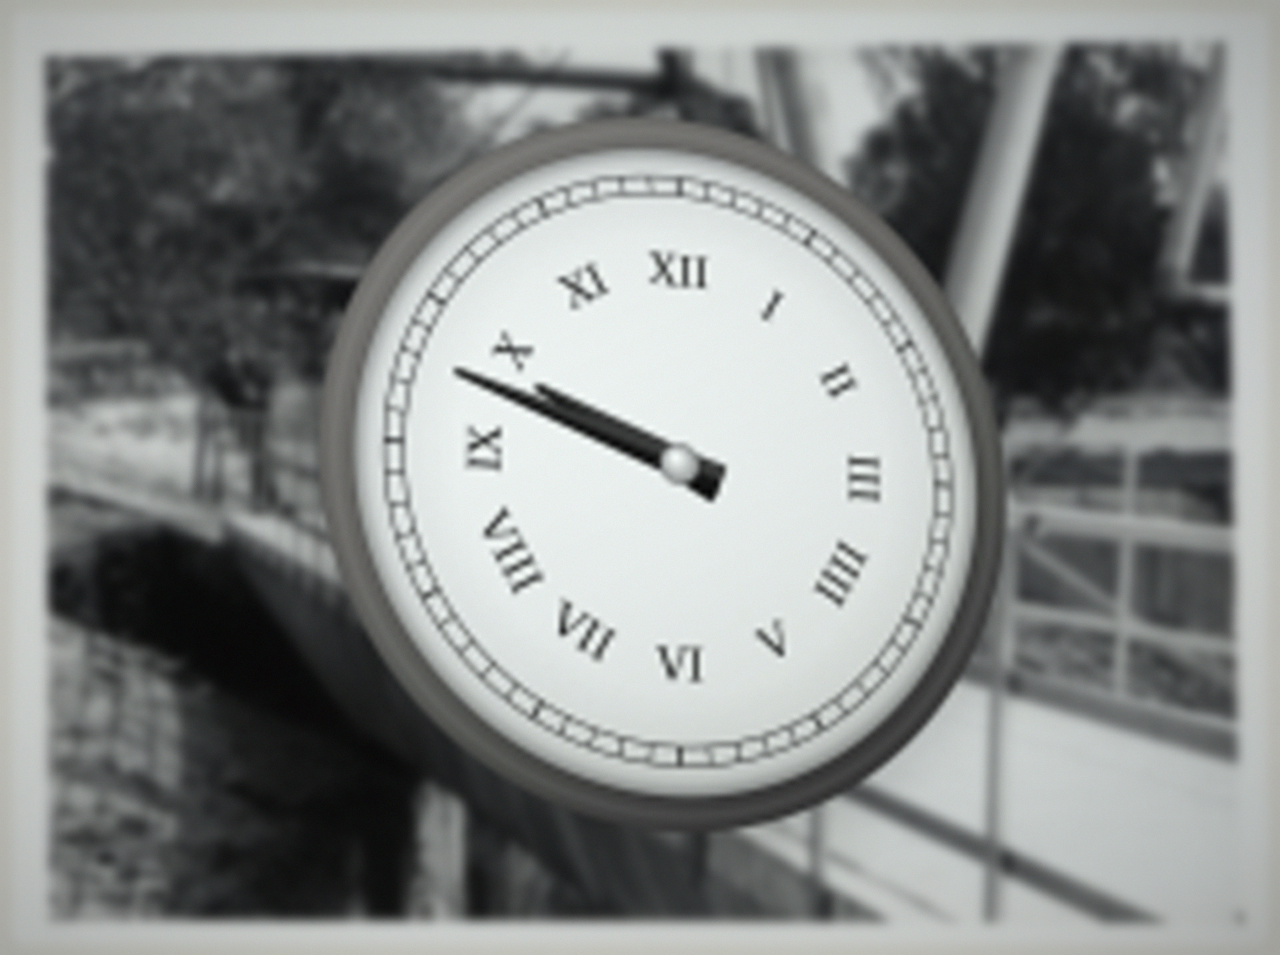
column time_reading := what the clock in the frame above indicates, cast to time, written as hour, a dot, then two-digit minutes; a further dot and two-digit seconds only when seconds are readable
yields 9.48
